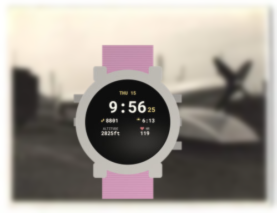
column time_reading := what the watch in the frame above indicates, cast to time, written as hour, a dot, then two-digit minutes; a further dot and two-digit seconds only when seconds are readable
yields 9.56
